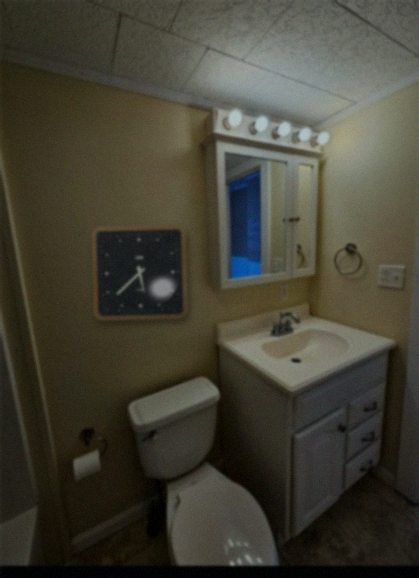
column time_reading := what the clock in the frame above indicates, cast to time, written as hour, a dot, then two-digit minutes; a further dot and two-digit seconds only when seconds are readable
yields 5.38
